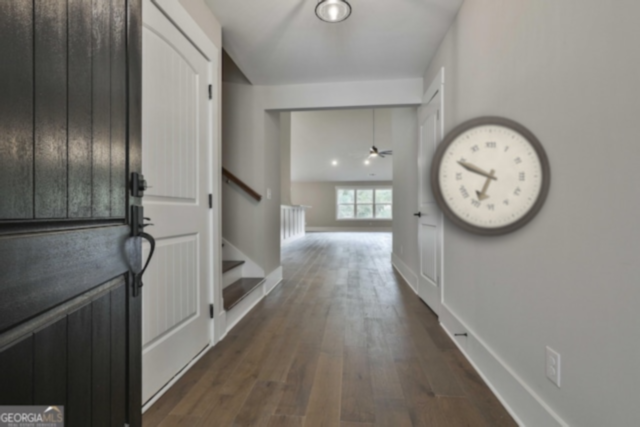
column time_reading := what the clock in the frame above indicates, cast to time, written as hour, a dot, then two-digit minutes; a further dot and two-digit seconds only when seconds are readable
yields 6.49
